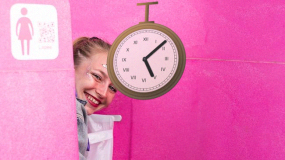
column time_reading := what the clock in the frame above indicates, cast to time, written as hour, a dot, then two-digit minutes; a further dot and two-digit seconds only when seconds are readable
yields 5.08
